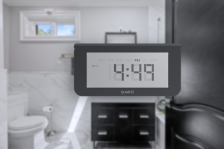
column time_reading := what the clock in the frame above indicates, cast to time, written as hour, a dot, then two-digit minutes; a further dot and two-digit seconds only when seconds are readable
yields 4.49
